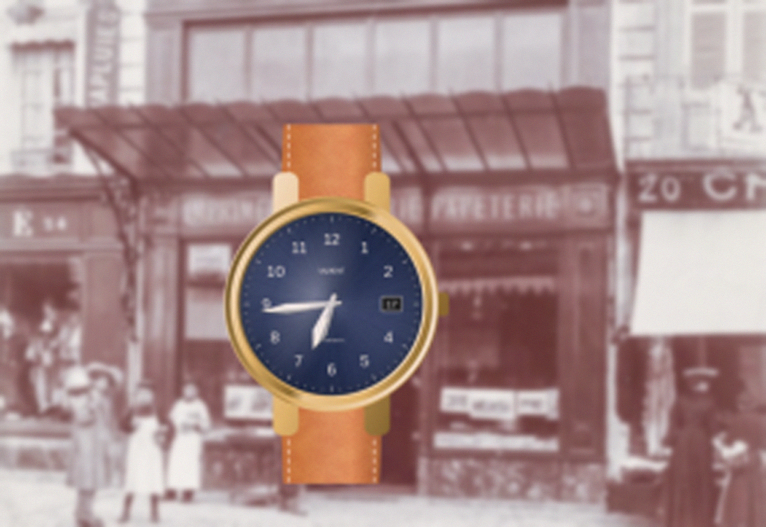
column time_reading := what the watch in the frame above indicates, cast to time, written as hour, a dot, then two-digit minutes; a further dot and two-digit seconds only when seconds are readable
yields 6.44
